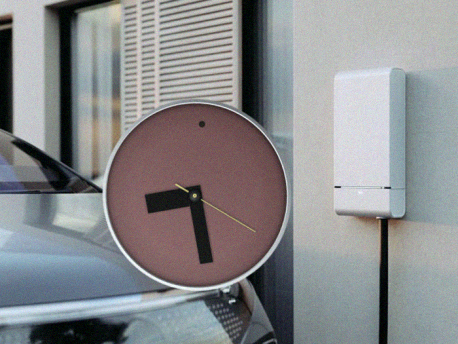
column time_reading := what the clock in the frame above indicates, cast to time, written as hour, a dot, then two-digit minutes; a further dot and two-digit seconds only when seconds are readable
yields 8.27.19
